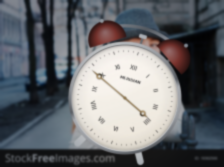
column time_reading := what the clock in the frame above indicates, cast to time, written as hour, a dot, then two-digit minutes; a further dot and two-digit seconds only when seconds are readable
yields 3.49
